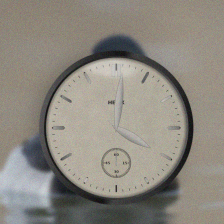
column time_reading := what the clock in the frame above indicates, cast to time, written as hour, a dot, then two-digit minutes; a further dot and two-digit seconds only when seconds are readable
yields 4.01
